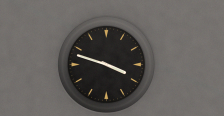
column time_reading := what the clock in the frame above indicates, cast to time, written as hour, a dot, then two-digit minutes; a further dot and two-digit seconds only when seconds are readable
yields 3.48
